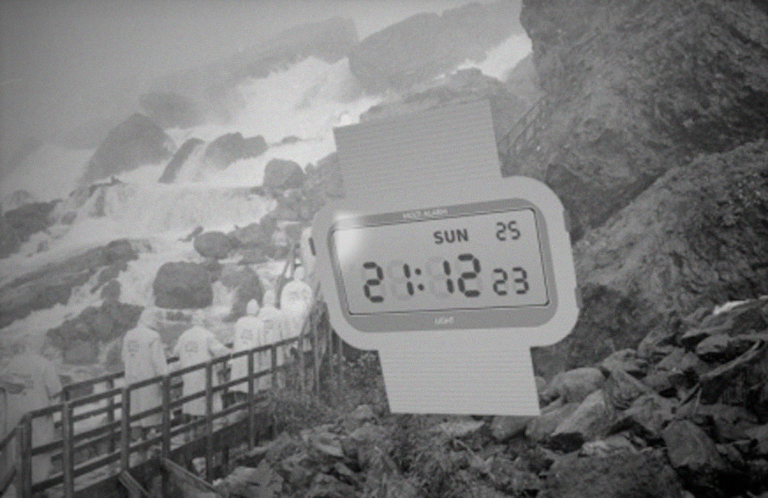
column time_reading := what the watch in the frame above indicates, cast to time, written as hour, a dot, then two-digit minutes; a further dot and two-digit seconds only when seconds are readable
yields 21.12.23
